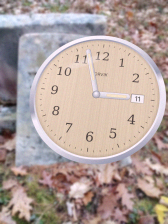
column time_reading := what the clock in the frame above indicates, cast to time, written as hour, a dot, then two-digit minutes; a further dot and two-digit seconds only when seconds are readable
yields 2.57
